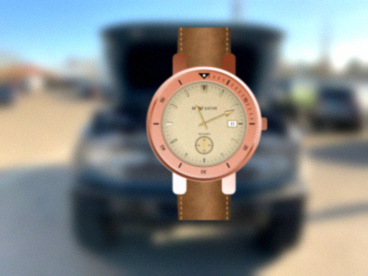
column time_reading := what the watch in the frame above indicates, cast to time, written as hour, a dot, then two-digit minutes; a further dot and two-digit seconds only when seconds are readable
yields 11.11
